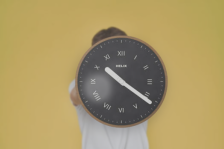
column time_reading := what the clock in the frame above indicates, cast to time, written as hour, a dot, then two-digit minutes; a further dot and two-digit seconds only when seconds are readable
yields 10.21
